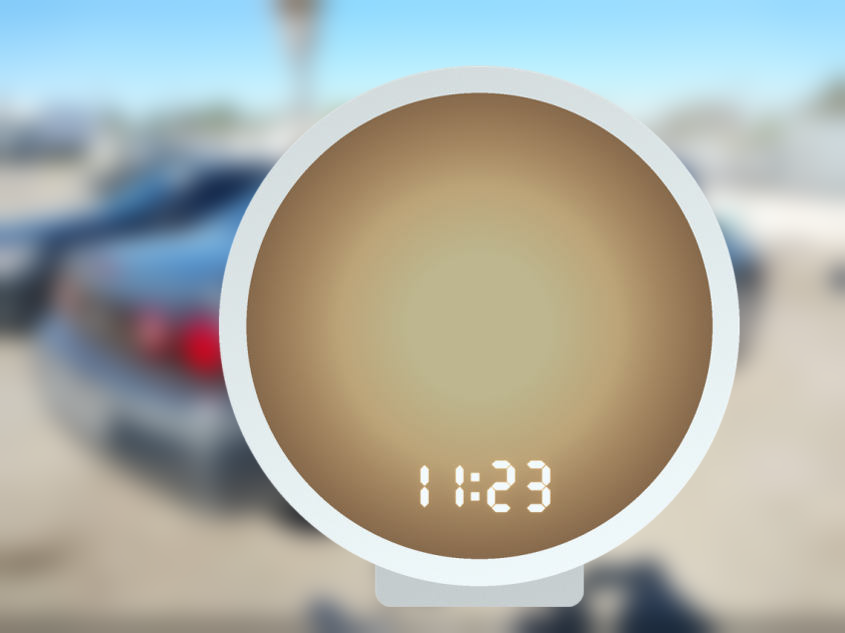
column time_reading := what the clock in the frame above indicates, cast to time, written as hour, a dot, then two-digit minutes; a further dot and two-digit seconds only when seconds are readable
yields 11.23
